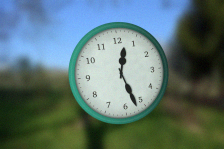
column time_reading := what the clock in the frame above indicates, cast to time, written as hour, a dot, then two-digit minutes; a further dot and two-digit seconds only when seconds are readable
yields 12.27
